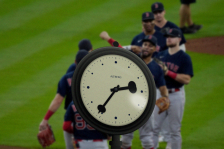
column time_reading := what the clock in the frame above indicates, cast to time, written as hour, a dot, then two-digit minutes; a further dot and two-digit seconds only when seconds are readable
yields 2.36
